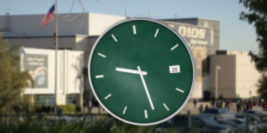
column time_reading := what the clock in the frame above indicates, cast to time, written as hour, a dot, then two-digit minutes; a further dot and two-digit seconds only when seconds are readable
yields 9.28
